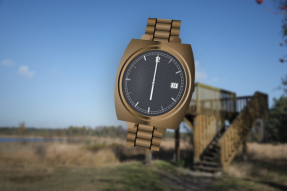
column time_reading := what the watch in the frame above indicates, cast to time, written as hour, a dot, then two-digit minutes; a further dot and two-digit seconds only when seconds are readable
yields 6.00
